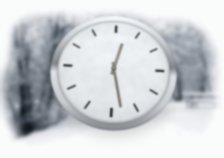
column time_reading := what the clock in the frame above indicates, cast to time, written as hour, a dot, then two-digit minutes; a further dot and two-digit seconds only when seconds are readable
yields 12.28
